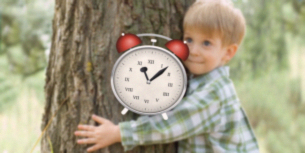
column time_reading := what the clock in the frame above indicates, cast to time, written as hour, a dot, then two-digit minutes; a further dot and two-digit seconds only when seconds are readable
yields 11.07
